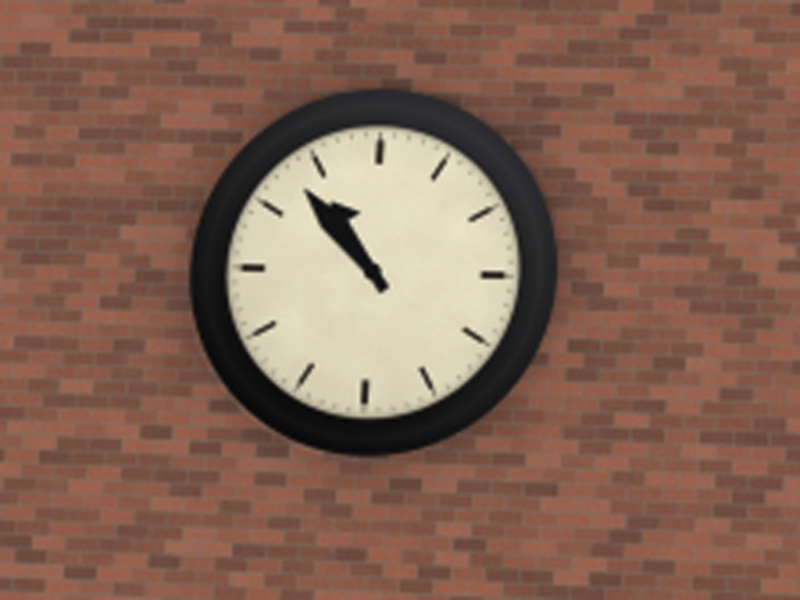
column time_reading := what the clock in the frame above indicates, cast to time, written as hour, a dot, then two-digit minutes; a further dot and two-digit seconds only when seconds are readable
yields 10.53
